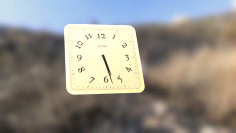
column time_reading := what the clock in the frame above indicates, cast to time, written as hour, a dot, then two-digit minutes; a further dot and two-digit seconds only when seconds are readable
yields 5.28
